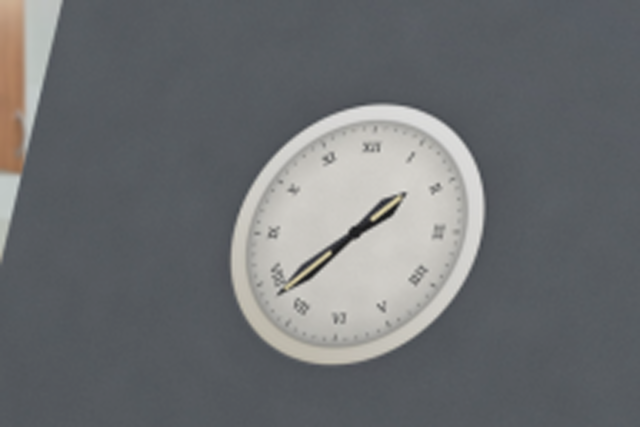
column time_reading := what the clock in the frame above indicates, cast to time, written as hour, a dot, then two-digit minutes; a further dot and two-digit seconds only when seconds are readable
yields 1.38
